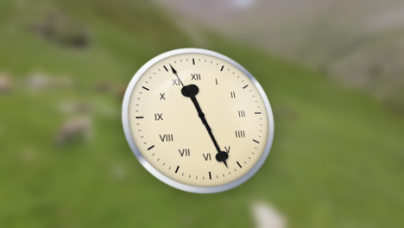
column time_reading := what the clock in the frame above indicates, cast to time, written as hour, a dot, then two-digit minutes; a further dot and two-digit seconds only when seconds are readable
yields 11.26.56
